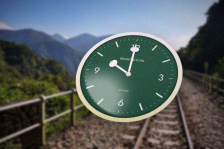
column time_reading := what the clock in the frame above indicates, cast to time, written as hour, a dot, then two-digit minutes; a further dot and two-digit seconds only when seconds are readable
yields 10.00
